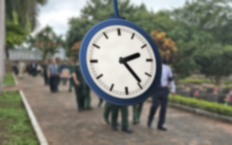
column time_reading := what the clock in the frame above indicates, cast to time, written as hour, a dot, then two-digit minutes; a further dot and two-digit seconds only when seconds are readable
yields 2.24
